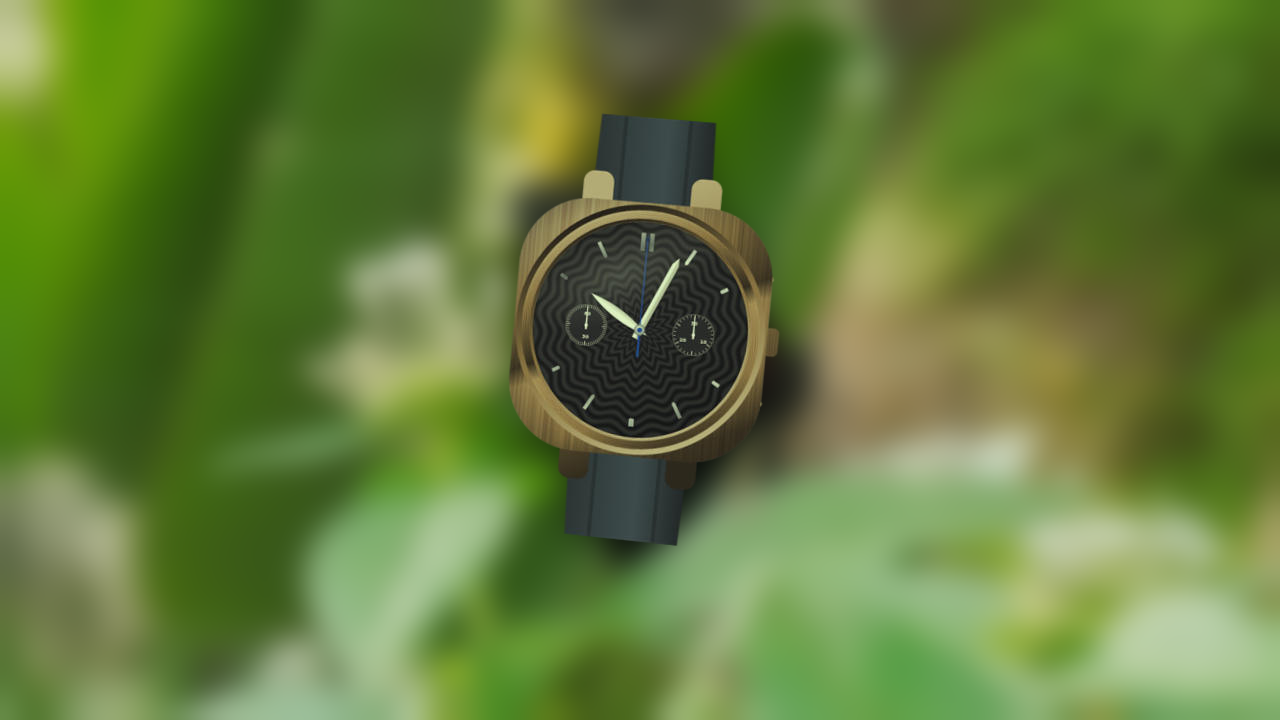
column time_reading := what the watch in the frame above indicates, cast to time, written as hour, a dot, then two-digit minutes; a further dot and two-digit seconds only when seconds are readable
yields 10.04
